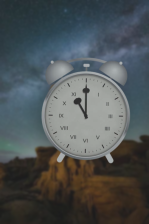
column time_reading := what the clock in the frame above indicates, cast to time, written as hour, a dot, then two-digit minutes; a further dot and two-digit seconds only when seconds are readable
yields 11.00
